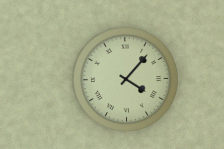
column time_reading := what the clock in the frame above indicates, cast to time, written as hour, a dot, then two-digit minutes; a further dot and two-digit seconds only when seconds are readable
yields 4.07
